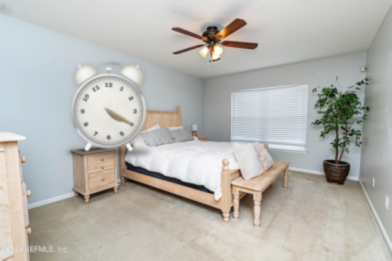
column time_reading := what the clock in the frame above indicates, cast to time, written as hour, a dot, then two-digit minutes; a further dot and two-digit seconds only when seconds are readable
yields 4.20
